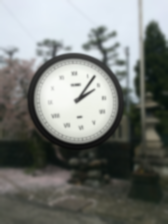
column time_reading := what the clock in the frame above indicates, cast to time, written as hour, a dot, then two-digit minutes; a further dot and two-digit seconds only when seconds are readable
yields 2.07
